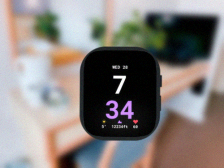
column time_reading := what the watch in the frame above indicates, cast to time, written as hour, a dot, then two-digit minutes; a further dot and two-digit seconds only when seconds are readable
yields 7.34
